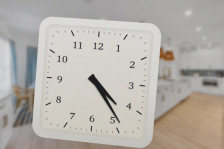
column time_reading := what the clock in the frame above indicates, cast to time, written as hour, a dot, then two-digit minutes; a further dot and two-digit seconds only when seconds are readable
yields 4.24
